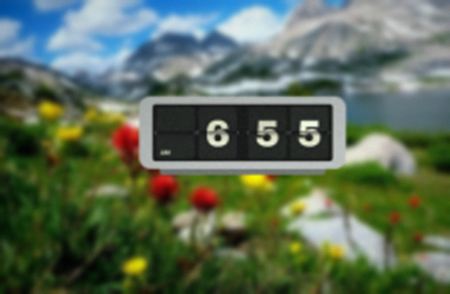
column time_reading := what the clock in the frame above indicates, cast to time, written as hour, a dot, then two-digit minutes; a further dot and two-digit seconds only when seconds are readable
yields 6.55
